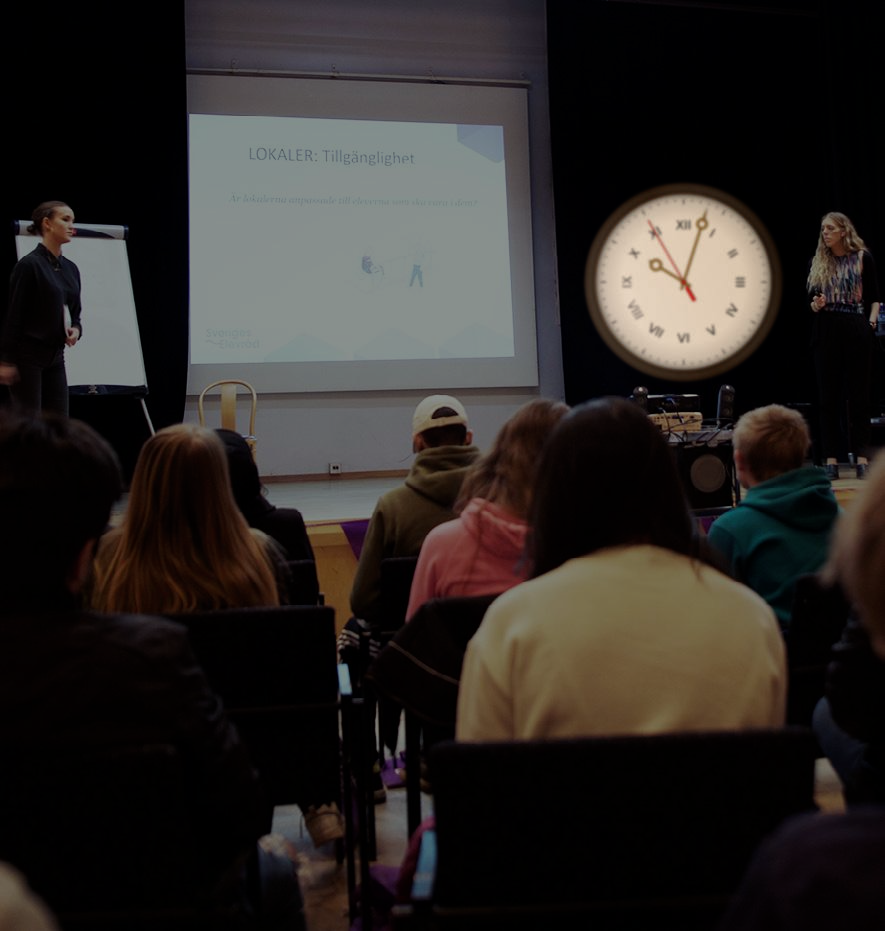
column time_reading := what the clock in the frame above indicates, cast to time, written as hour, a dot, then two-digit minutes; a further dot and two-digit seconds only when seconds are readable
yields 10.02.55
